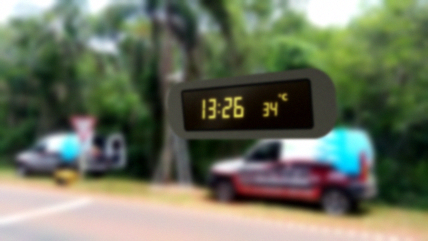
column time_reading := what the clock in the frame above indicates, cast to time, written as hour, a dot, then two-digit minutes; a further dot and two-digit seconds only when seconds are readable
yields 13.26
